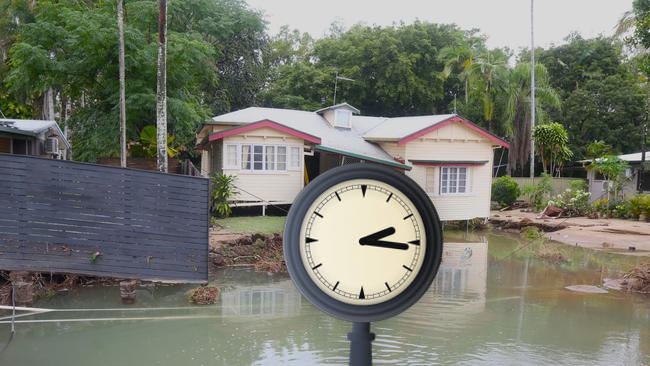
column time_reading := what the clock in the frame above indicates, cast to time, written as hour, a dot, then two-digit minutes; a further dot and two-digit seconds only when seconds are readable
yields 2.16
